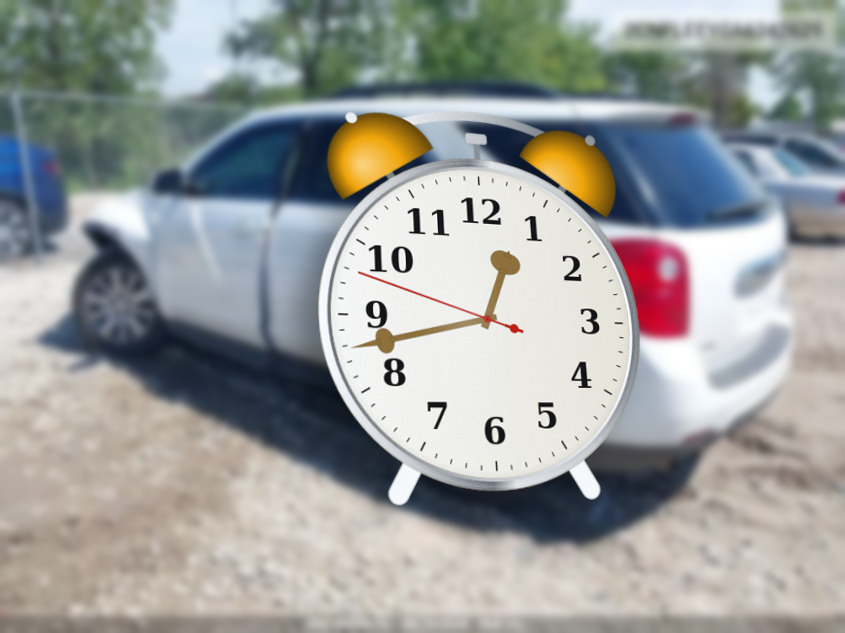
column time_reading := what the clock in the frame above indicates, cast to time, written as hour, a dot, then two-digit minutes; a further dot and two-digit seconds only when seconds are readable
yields 12.42.48
